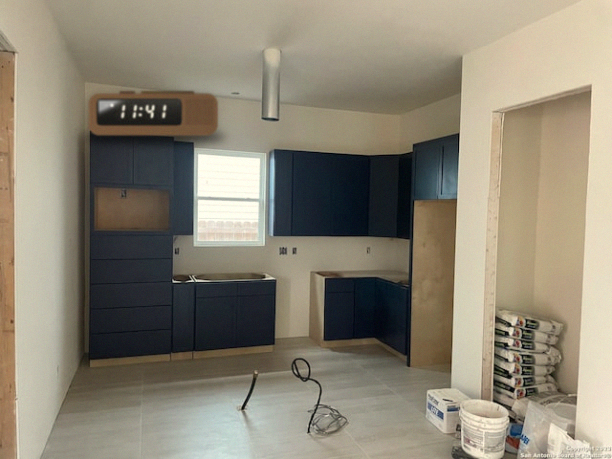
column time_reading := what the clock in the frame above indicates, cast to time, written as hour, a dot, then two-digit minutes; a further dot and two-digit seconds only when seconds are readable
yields 11.41
